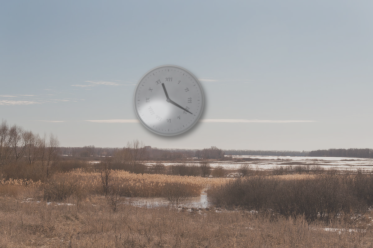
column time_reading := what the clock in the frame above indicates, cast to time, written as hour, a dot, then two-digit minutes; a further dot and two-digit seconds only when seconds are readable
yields 11.20
